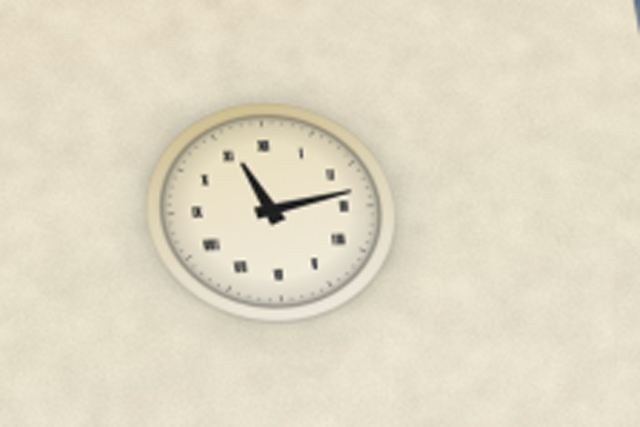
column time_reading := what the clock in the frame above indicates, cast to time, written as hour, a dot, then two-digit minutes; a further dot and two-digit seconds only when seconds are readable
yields 11.13
